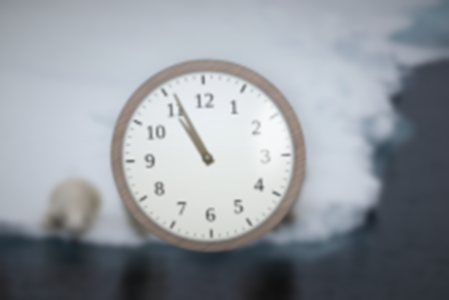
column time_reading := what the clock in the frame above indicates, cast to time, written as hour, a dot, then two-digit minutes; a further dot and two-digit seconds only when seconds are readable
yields 10.56
